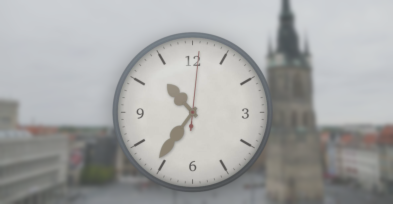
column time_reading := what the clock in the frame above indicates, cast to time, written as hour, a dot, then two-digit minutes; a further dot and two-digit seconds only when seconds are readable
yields 10.36.01
